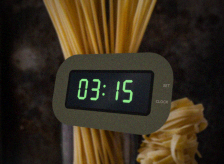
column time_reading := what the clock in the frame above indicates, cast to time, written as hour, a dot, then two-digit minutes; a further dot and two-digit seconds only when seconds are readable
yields 3.15
